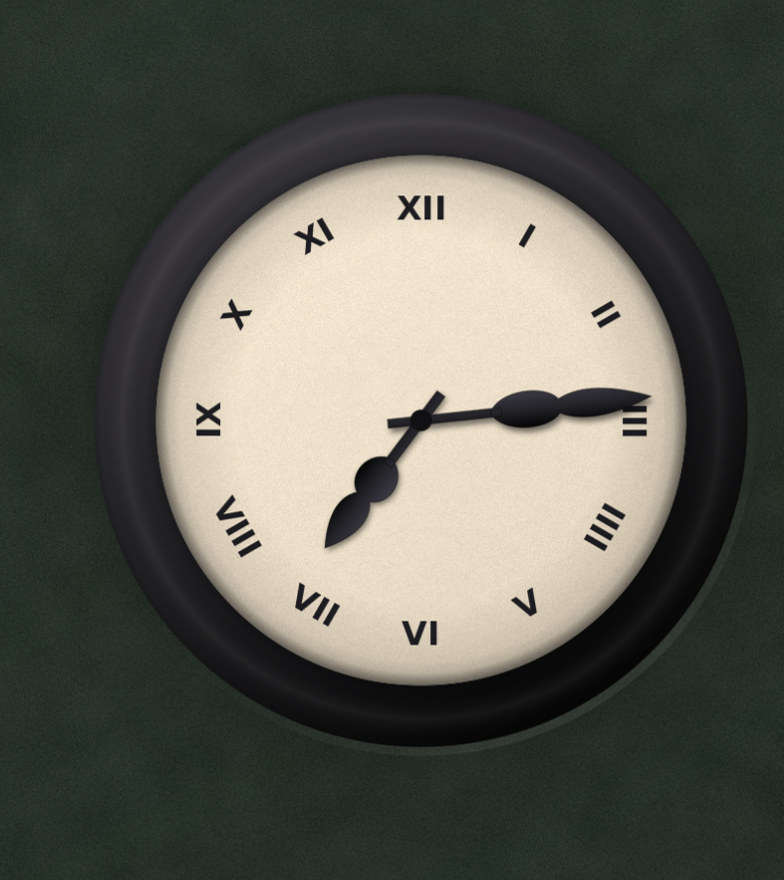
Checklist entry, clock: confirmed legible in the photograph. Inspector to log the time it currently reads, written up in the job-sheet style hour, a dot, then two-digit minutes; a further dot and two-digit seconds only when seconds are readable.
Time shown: 7.14
